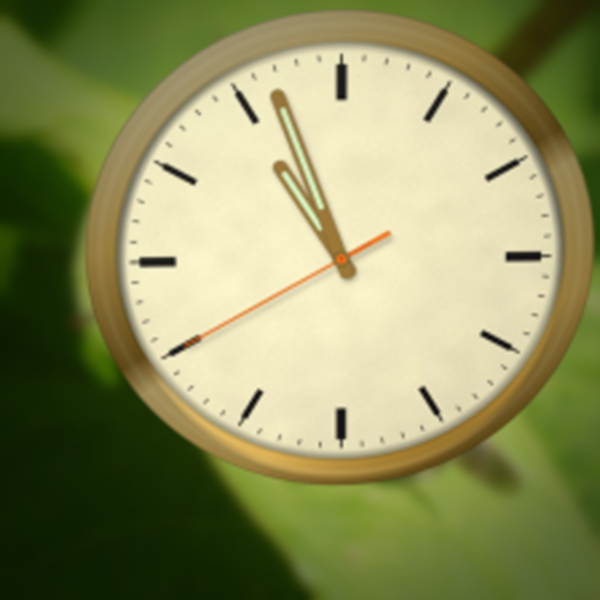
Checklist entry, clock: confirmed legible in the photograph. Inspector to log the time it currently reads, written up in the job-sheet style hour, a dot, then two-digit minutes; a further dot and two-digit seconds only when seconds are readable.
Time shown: 10.56.40
